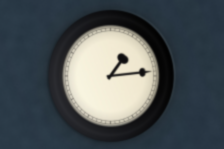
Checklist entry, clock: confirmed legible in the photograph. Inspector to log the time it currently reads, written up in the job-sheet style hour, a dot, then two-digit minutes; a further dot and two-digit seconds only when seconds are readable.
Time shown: 1.14
